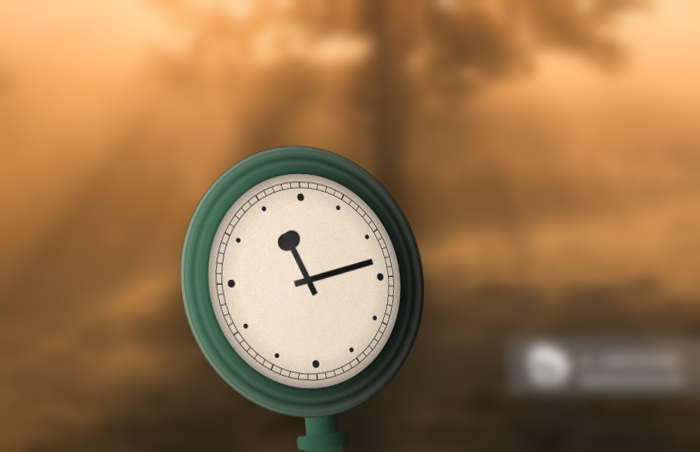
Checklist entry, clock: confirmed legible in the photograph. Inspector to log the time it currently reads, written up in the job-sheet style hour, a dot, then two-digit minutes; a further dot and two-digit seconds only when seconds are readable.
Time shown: 11.13
